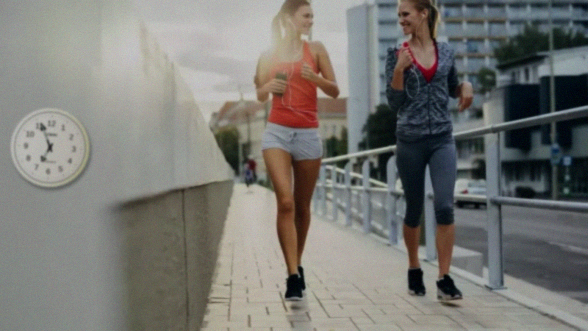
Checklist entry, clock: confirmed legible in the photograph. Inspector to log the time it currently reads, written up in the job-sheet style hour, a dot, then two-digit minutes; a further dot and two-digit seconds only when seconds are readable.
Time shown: 6.56
